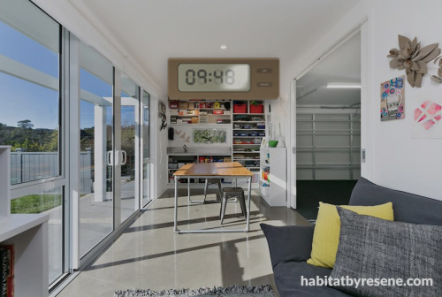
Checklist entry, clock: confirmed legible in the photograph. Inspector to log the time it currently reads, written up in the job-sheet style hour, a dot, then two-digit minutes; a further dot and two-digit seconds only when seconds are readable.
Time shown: 9.48
